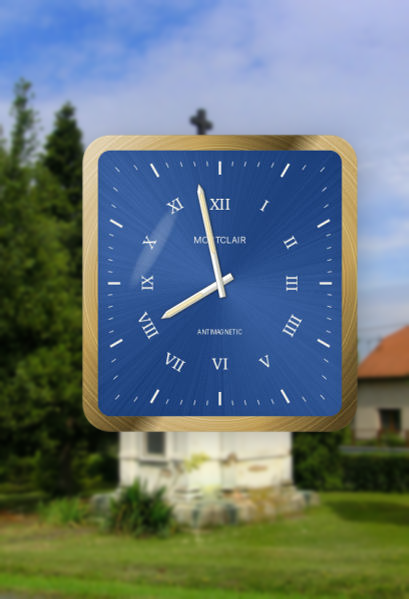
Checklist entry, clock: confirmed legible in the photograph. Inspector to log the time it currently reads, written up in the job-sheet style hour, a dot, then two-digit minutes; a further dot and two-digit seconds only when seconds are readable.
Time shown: 7.58
